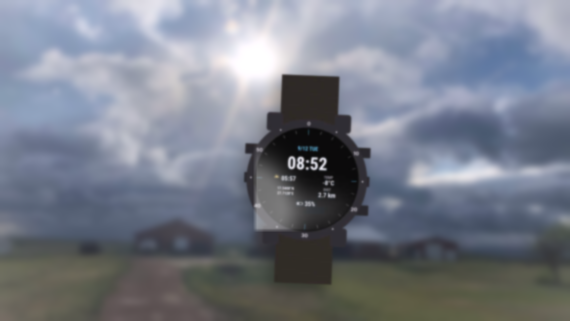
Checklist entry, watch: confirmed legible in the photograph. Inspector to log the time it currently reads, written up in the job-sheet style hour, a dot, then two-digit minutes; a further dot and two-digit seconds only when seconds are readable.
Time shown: 8.52
